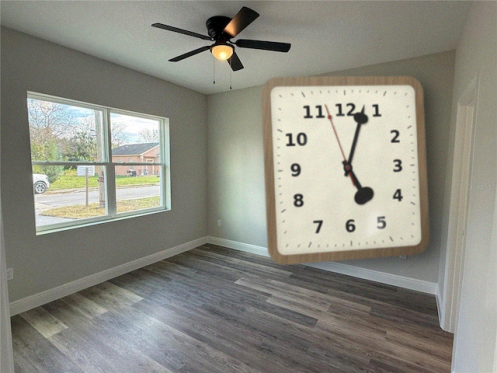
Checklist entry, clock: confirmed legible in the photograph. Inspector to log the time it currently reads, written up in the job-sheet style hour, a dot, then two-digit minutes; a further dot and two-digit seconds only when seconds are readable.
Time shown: 5.02.57
